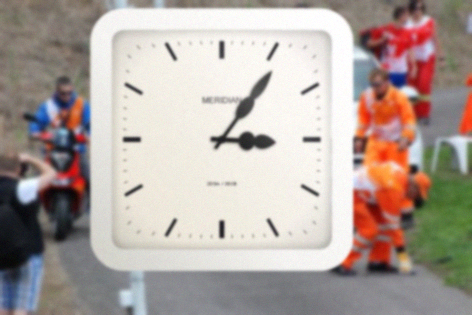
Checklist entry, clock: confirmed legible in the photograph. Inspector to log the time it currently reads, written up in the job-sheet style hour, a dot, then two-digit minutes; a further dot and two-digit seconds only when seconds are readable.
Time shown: 3.06
